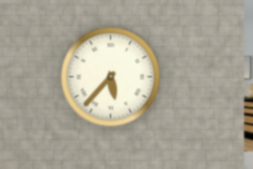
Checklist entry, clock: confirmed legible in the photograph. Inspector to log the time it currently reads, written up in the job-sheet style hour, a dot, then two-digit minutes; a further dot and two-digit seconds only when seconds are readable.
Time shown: 5.37
